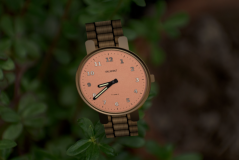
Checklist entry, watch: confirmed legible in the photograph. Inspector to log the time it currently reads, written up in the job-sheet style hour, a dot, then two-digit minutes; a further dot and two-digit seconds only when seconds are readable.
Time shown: 8.39
